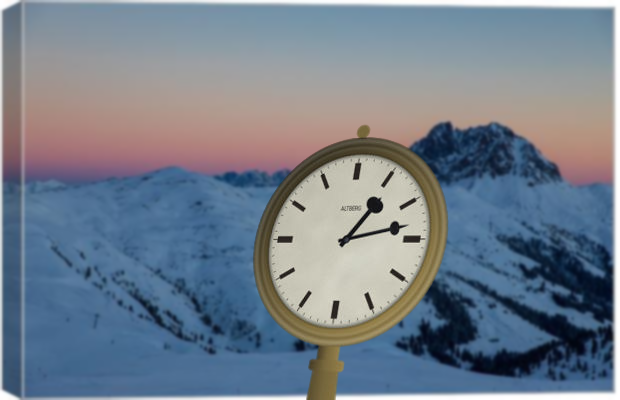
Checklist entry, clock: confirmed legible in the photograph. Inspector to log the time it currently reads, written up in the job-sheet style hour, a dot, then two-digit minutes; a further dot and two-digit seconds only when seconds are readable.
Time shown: 1.13
